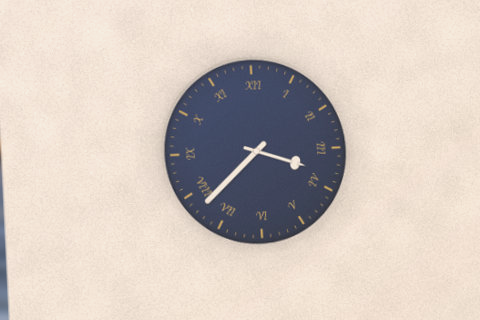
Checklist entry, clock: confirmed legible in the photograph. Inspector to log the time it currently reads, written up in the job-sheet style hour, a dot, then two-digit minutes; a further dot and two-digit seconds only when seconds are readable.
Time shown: 3.38
